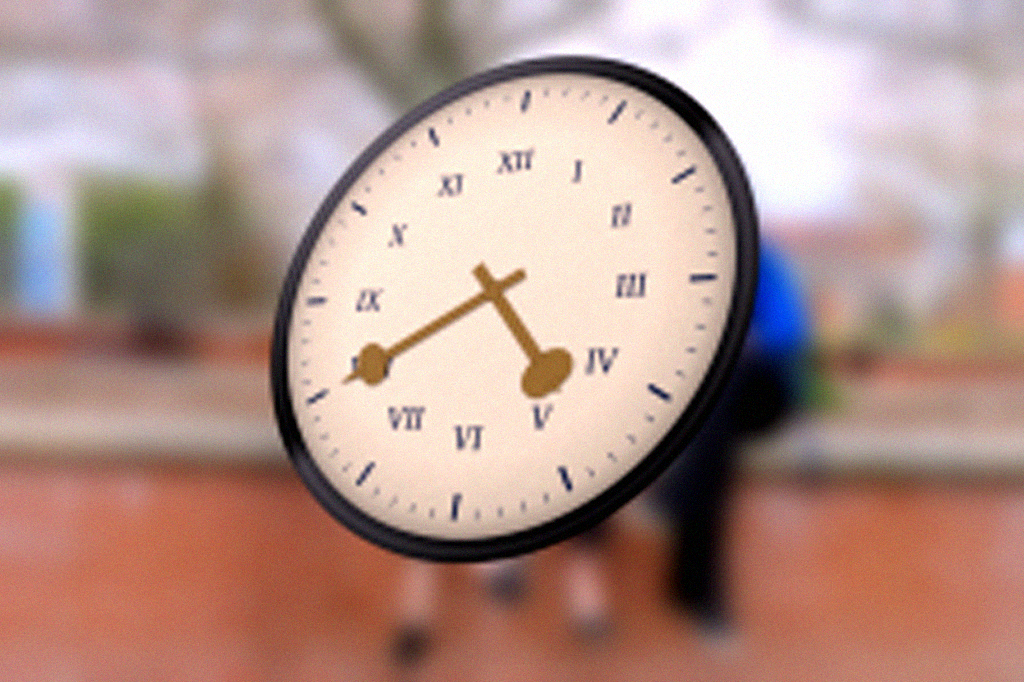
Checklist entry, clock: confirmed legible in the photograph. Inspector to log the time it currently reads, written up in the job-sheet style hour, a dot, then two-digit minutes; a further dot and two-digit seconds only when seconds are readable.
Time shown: 4.40
